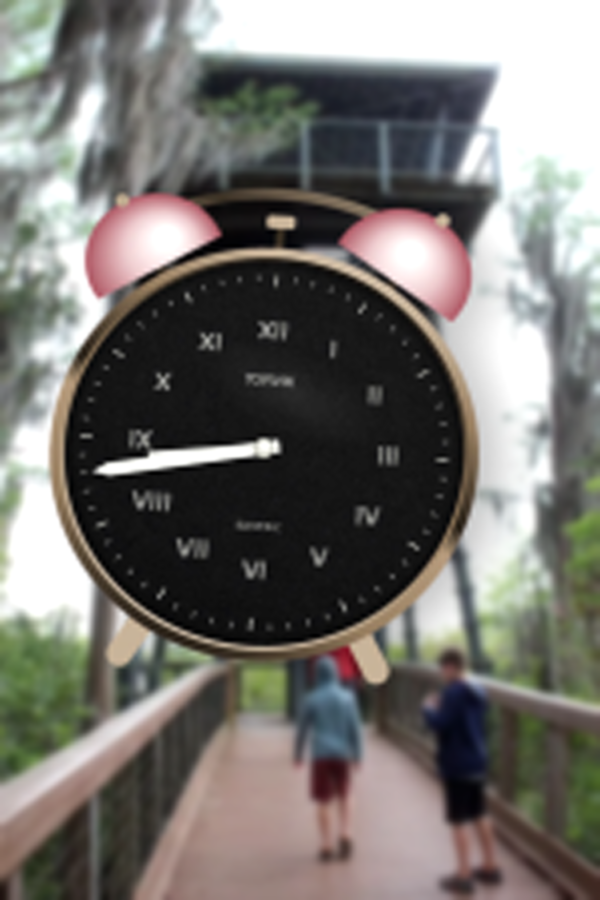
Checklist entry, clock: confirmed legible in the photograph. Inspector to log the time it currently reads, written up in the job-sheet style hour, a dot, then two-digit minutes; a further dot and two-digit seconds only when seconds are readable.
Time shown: 8.43
